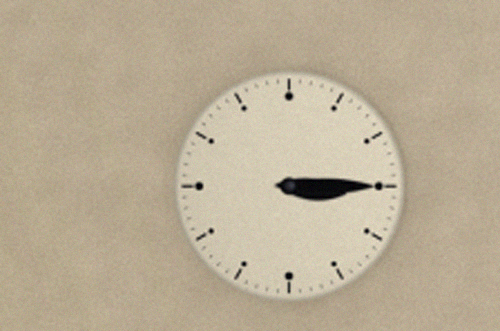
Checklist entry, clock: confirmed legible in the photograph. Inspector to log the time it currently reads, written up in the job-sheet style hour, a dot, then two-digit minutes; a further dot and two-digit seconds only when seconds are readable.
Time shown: 3.15
